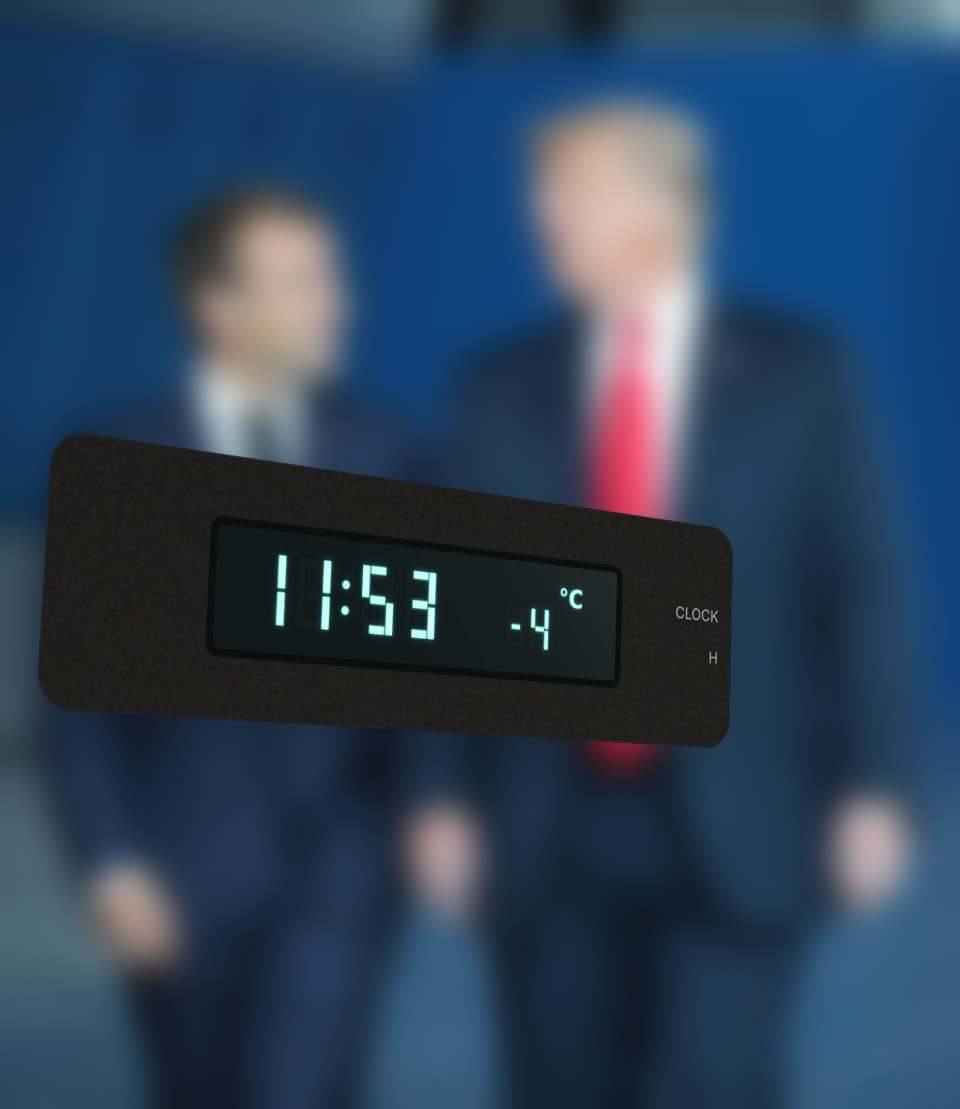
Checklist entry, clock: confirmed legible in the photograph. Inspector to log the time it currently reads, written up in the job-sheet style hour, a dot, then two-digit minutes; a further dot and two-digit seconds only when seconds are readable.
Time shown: 11.53
